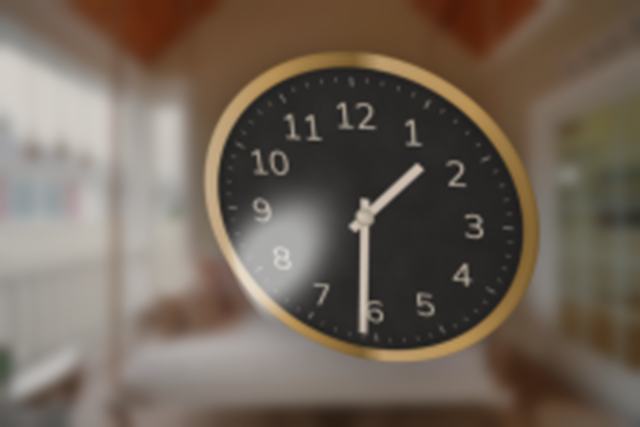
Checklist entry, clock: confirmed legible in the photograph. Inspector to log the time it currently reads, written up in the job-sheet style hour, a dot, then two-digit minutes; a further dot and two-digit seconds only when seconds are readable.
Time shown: 1.31
